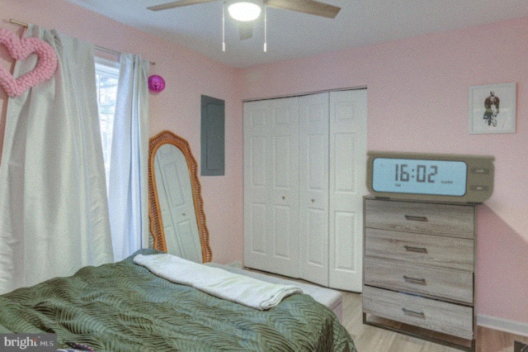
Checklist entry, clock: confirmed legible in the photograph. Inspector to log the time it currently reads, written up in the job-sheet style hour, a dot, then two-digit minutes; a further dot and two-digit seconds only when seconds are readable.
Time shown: 16.02
